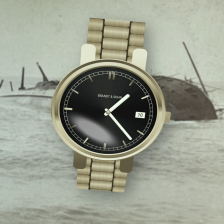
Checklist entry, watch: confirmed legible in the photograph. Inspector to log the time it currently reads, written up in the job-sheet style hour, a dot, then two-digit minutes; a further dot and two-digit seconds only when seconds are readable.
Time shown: 1.23
